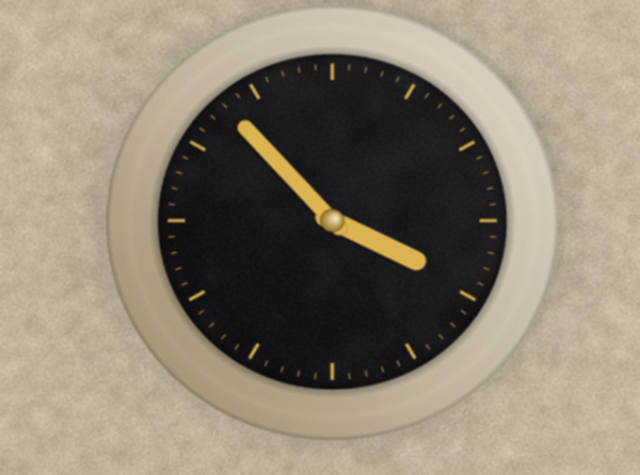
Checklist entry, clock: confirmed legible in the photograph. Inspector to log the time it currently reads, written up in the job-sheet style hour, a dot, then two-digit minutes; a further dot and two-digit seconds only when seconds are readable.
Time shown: 3.53
